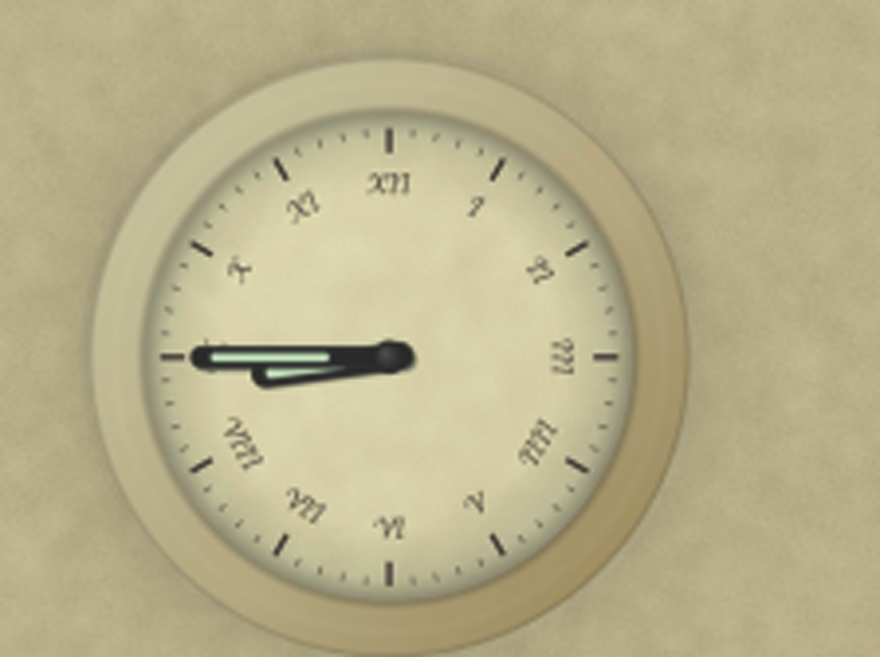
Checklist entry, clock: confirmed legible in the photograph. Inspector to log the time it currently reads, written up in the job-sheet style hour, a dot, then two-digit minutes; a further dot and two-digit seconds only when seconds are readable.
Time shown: 8.45
